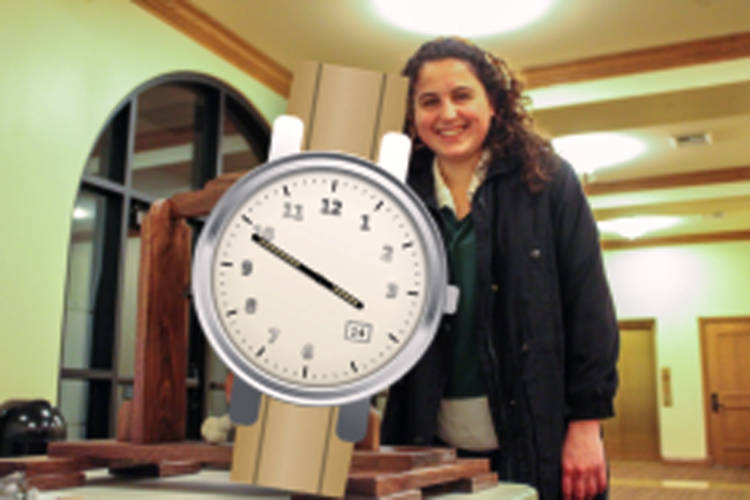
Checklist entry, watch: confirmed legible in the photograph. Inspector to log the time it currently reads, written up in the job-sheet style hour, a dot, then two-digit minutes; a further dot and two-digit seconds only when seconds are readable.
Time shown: 3.49
